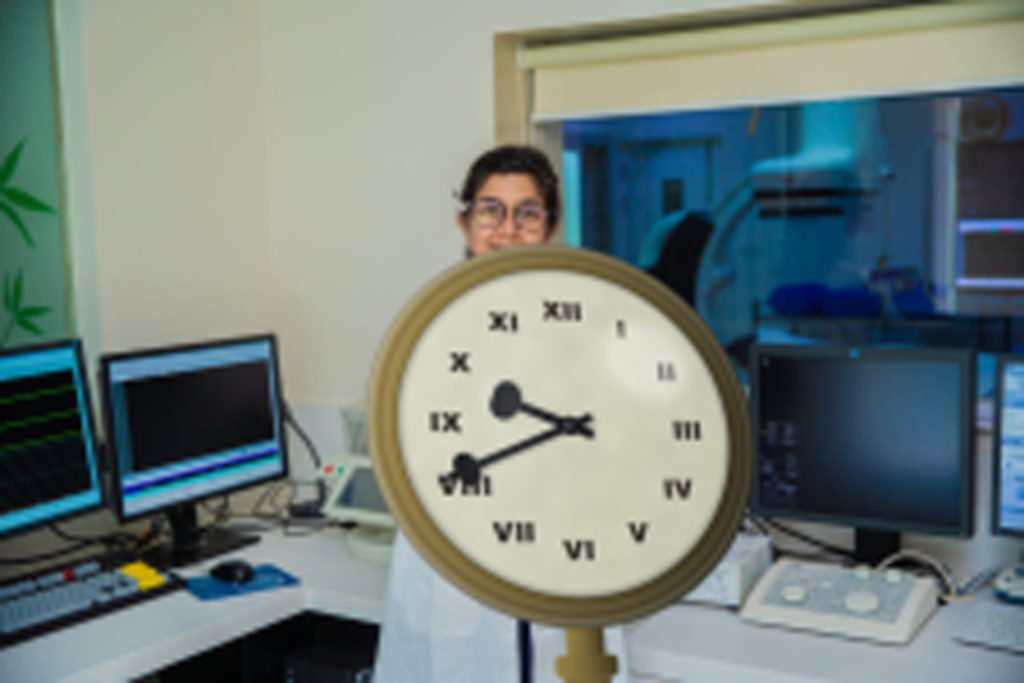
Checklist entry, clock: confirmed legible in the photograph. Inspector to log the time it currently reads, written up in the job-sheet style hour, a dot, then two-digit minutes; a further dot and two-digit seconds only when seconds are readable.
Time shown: 9.41
